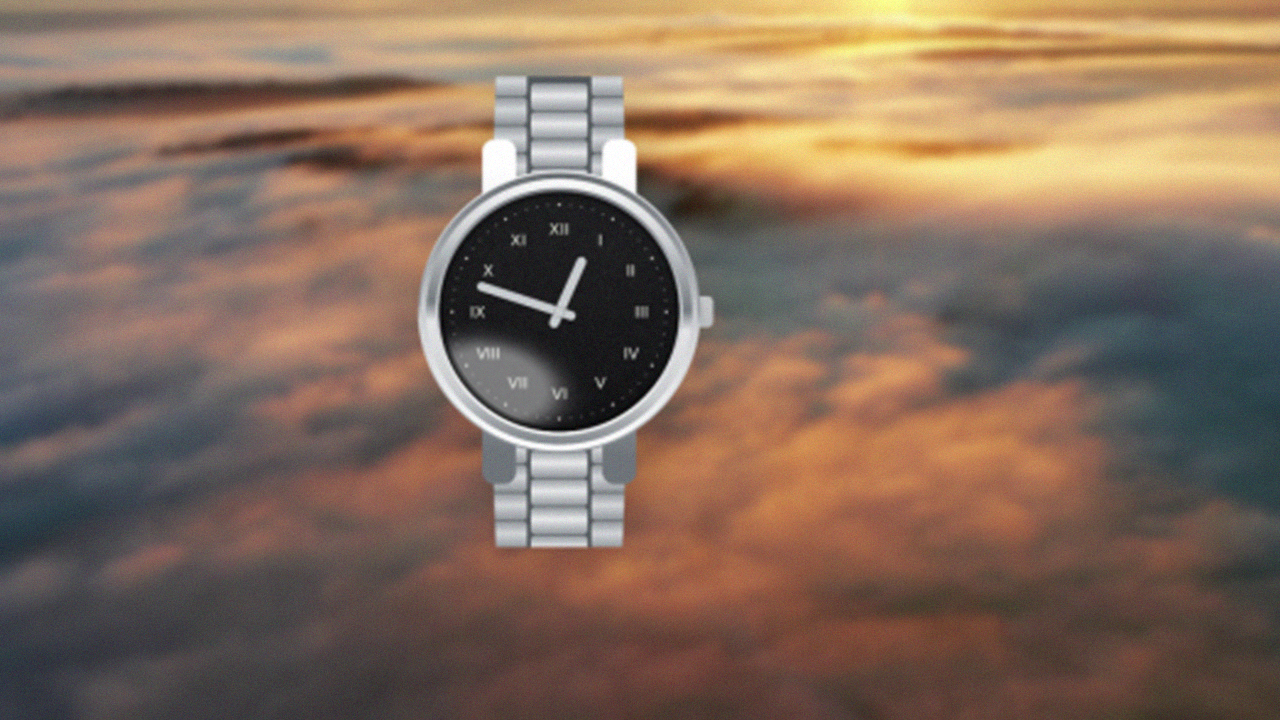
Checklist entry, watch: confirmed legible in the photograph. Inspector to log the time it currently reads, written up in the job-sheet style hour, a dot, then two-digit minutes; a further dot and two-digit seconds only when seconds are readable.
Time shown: 12.48
